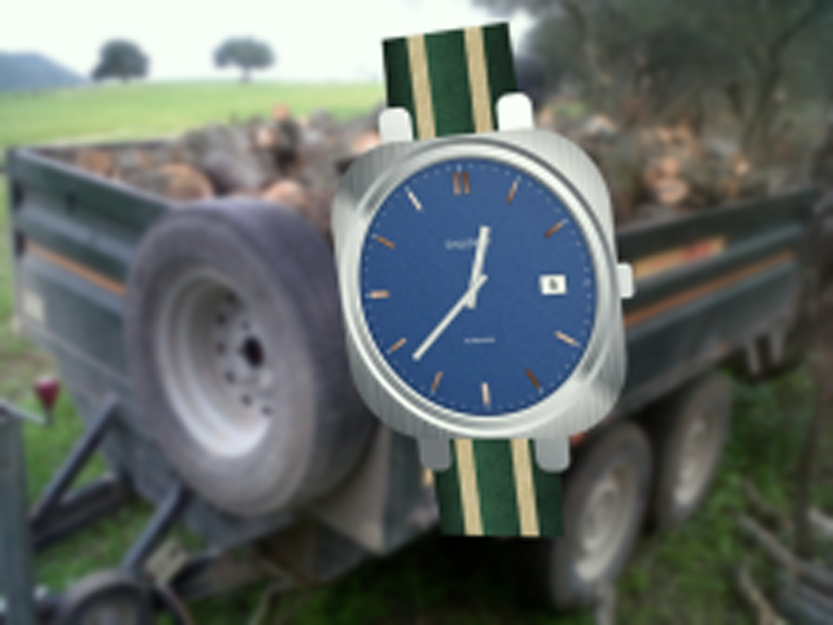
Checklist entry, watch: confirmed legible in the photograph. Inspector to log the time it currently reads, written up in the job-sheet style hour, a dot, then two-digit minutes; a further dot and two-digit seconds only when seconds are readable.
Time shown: 12.38
